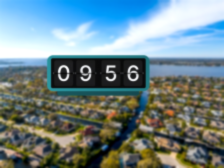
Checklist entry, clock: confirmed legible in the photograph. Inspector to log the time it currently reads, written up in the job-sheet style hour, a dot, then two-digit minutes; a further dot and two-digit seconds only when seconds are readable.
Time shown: 9.56
